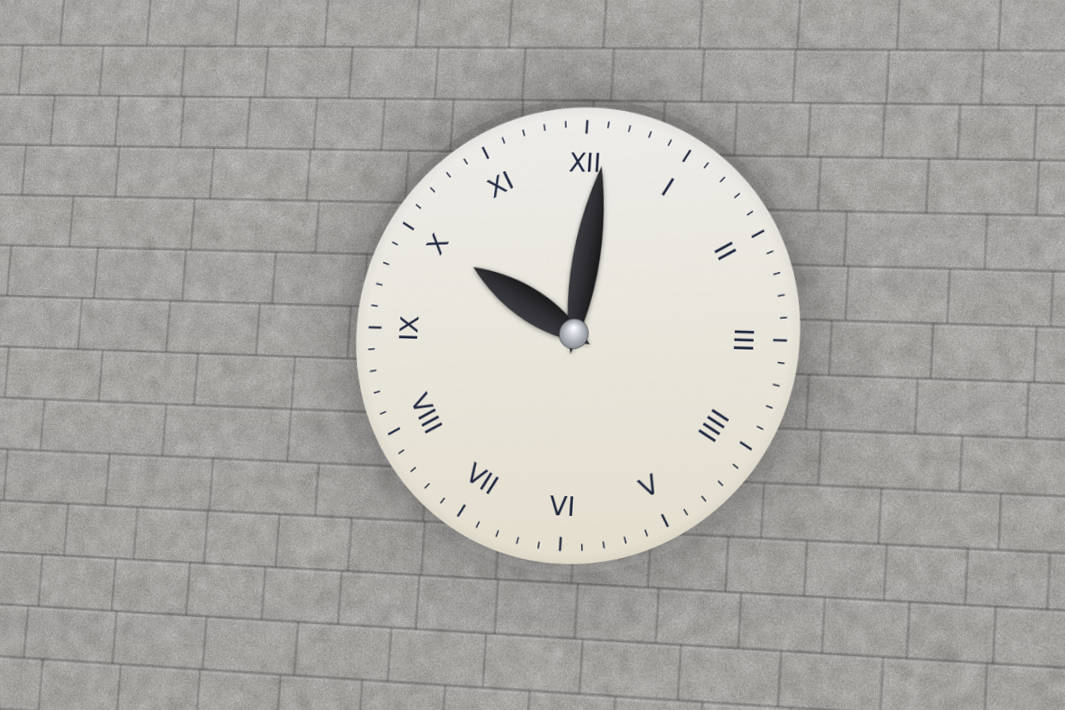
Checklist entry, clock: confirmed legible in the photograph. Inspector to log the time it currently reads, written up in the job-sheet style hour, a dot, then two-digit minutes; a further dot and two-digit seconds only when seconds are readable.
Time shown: 10.01
